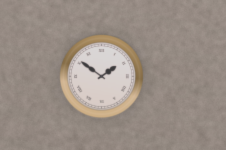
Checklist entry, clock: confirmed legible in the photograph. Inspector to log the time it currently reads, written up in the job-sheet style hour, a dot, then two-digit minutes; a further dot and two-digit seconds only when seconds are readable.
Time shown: 1.51
